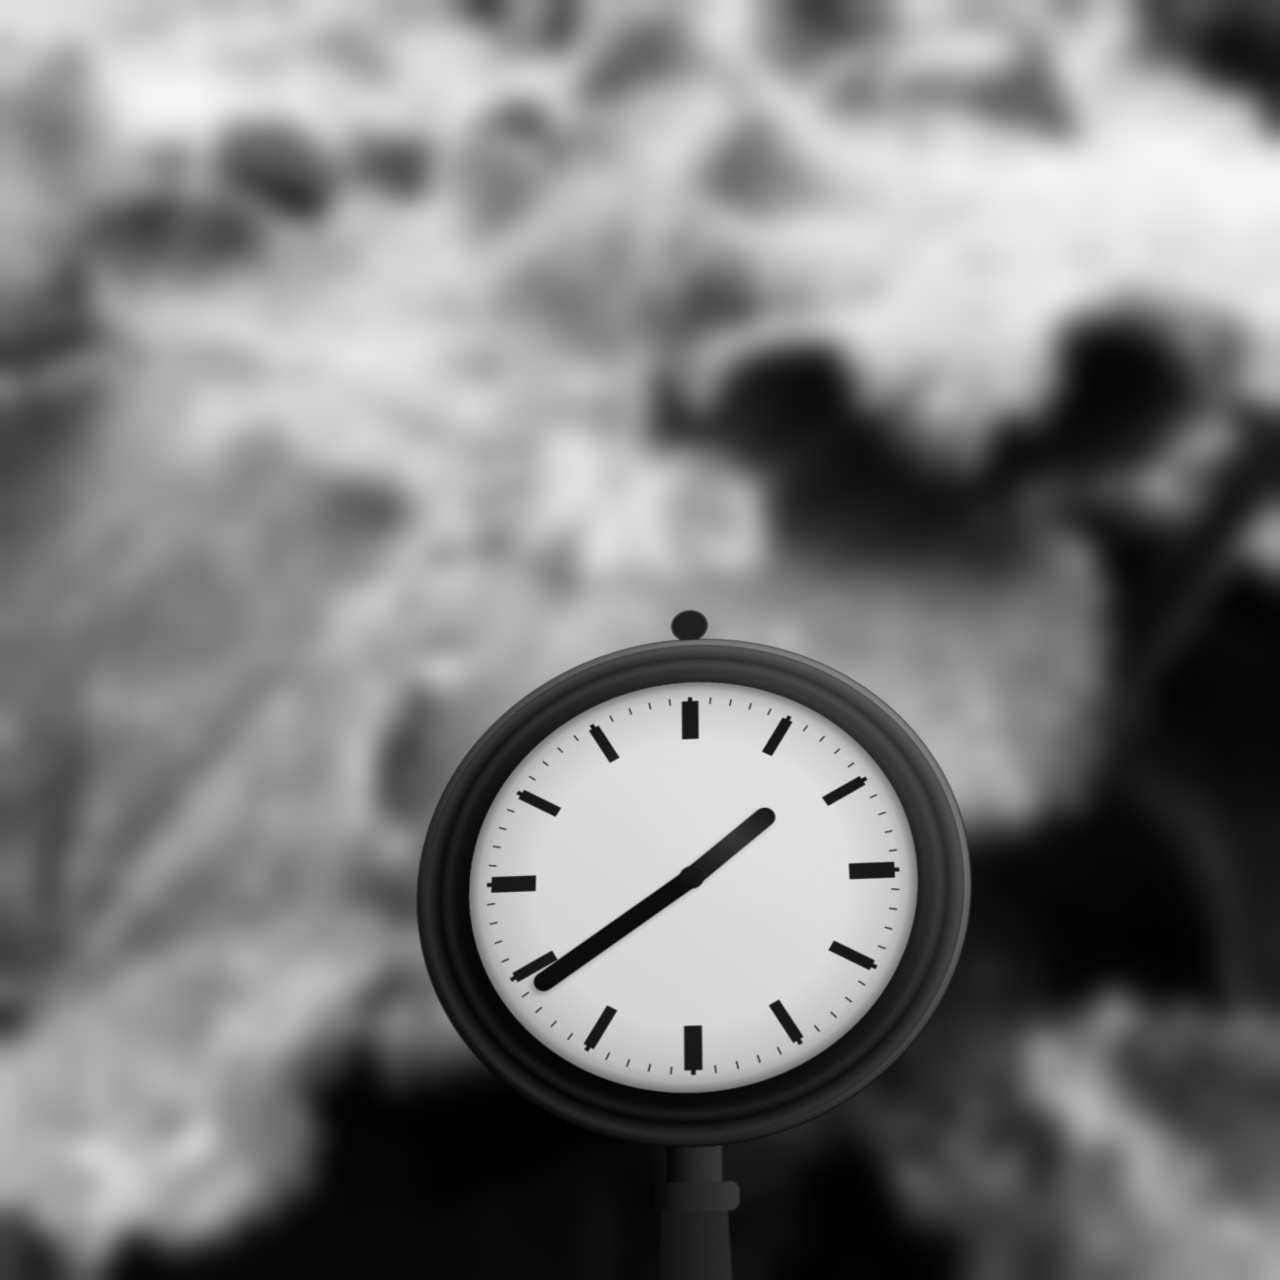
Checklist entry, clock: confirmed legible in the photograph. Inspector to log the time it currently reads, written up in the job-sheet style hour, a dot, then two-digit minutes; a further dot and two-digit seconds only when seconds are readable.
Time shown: 1.39
